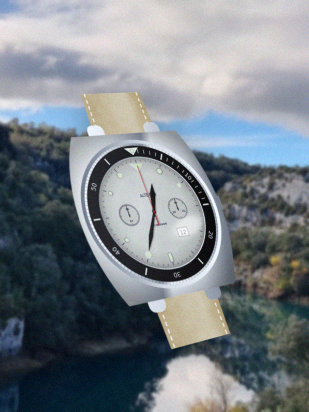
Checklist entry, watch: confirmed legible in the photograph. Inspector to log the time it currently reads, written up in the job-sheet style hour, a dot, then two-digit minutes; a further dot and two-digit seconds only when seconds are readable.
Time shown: 12.35
